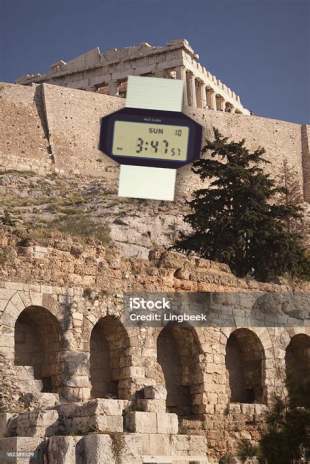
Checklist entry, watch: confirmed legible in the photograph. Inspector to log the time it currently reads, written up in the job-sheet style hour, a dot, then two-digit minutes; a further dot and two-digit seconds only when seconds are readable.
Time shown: 3.47.57
